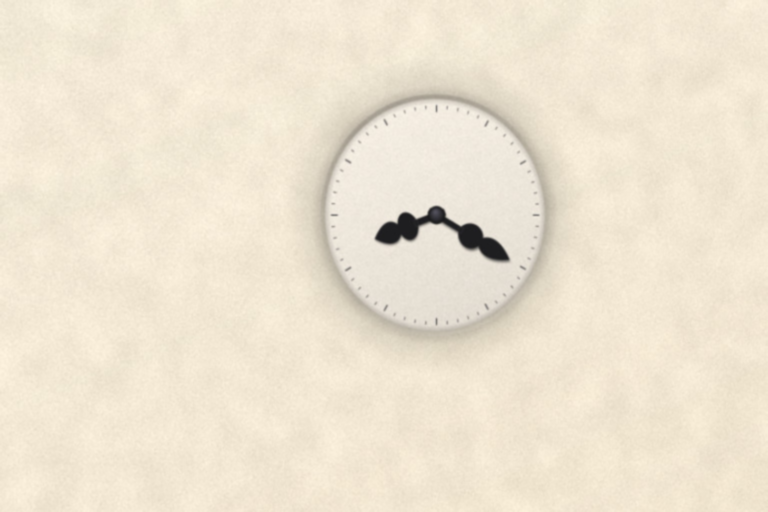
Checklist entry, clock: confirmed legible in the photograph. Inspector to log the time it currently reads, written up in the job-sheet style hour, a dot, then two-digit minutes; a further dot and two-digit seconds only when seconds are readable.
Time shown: 8.20
